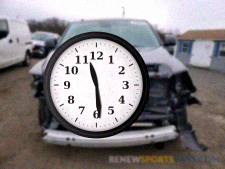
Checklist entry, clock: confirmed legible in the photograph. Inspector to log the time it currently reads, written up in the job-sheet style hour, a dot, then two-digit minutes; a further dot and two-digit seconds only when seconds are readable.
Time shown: 11.29
